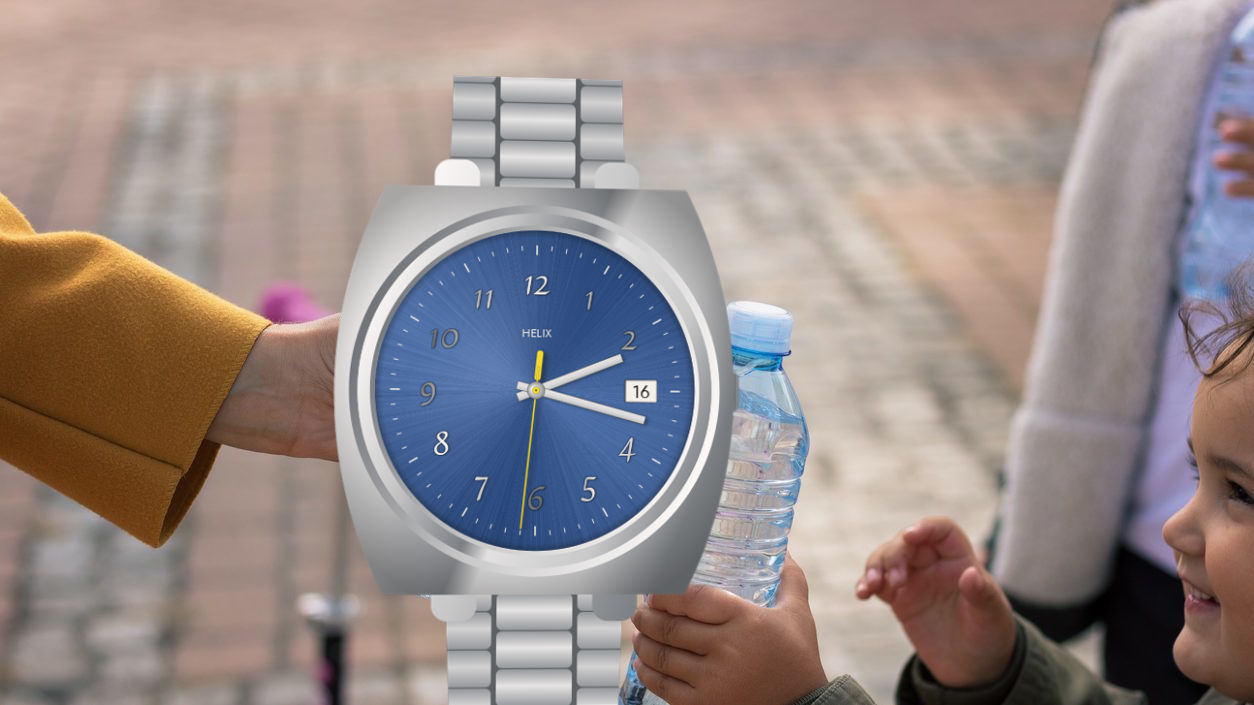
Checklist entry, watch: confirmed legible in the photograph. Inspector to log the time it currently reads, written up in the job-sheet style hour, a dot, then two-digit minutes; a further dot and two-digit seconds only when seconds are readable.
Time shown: 2.17.31
